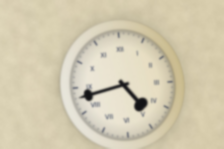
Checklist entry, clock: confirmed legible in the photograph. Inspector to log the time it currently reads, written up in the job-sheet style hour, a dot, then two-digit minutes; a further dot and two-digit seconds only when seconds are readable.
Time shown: 4.43
